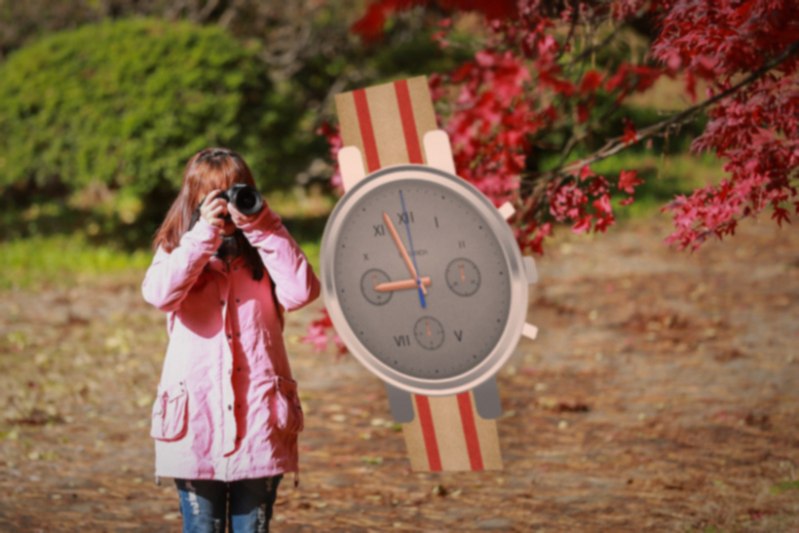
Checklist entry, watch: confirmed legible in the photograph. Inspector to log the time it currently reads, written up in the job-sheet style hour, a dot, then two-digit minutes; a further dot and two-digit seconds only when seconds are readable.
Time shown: 8.57
